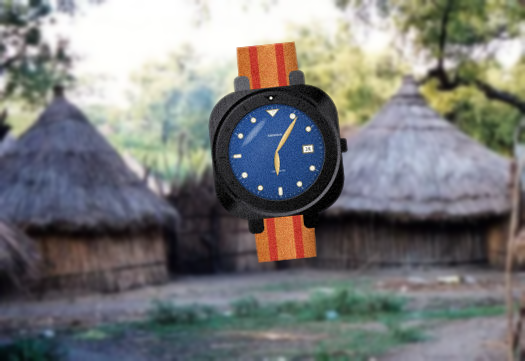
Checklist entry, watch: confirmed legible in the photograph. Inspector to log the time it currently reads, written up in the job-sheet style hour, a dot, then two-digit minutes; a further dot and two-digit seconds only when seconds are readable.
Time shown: 6.06
